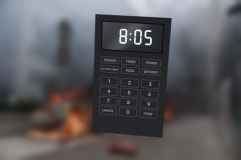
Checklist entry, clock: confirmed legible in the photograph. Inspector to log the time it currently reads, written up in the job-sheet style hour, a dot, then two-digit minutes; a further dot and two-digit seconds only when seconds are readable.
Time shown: 8.05
